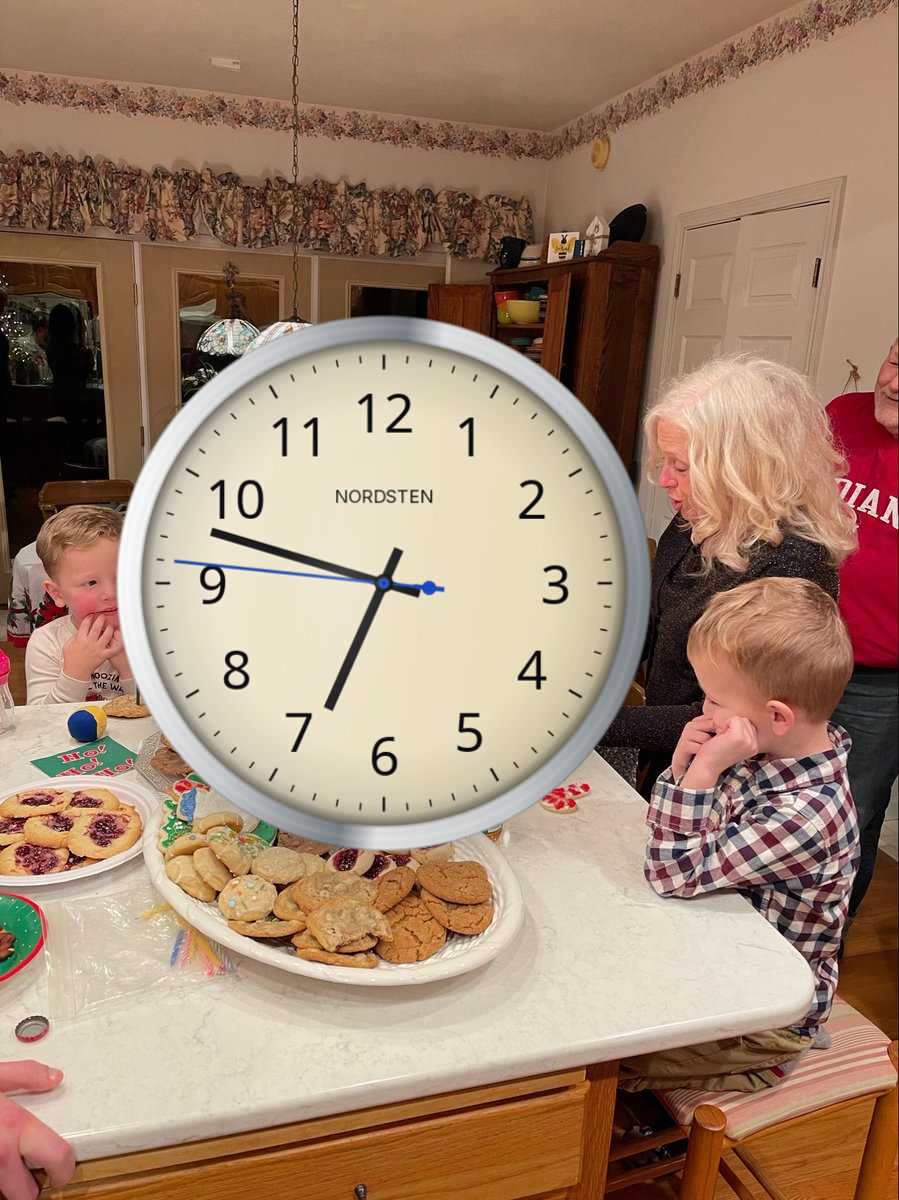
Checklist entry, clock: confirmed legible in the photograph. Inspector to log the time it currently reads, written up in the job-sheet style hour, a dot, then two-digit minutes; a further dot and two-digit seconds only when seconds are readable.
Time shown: 6.47.46
